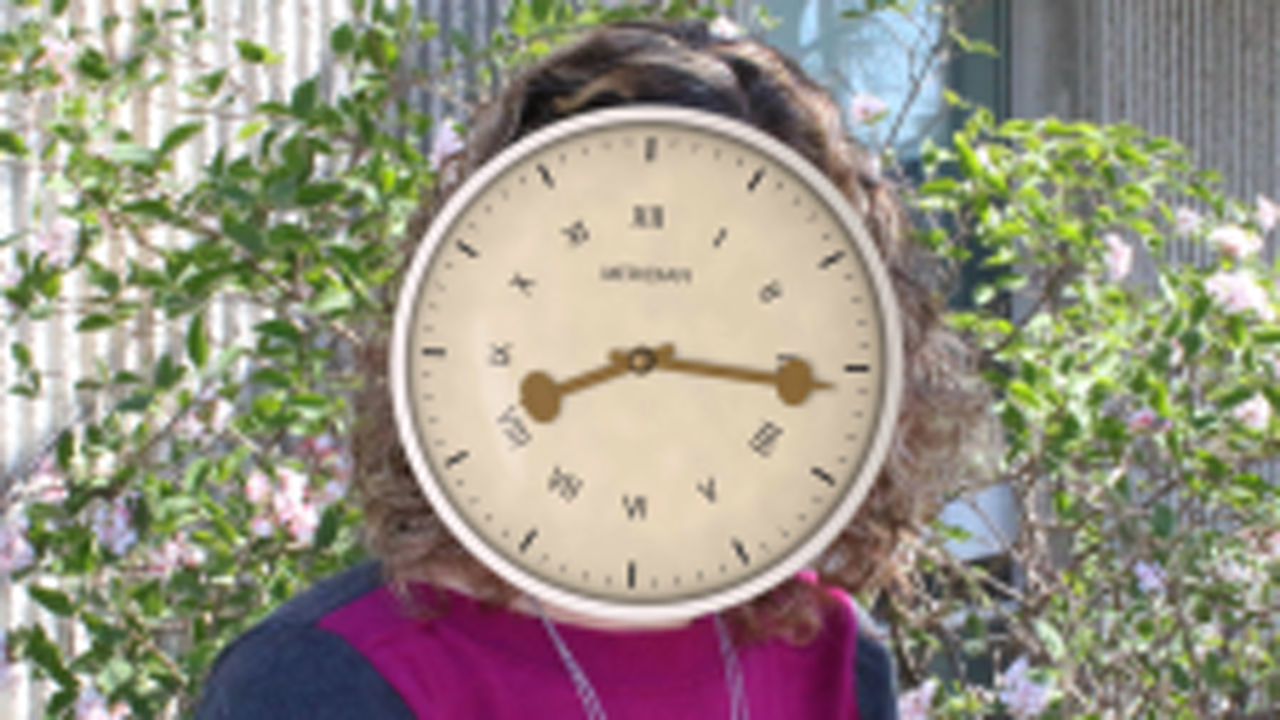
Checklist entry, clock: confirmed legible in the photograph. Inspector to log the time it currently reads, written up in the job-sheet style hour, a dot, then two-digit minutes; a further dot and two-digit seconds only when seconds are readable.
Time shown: 8.16
